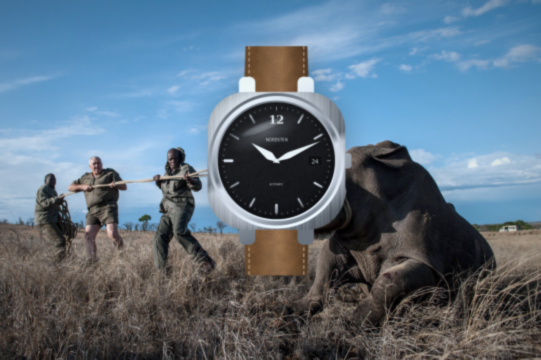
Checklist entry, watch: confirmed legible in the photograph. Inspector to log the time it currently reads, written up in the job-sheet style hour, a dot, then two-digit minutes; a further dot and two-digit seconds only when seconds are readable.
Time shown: 10.11
